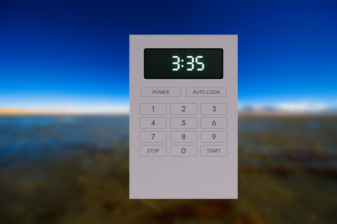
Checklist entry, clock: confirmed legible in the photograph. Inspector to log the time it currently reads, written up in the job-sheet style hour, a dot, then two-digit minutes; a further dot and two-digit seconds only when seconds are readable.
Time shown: 3.35
